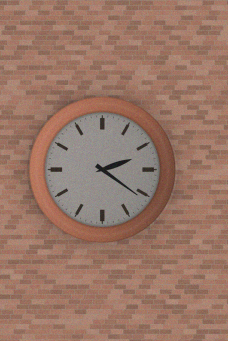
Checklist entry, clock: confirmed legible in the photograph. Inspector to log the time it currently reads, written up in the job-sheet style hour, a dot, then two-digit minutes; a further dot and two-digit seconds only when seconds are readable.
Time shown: 2.21
